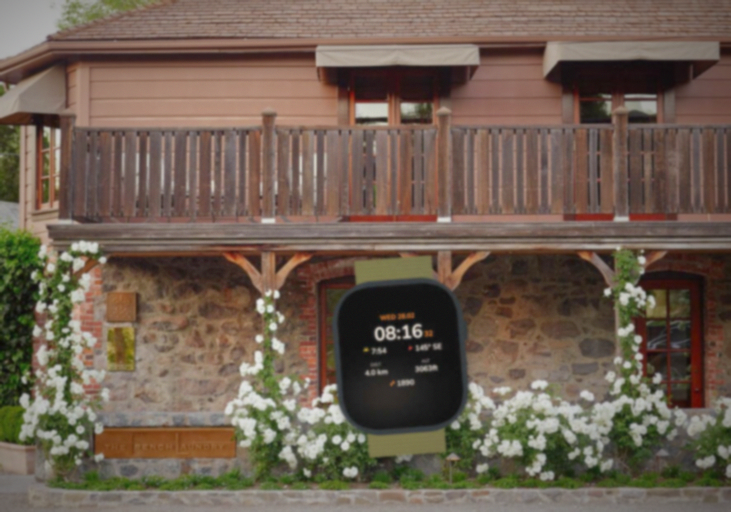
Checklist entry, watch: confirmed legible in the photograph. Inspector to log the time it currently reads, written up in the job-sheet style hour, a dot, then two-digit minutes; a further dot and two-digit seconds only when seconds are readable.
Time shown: 8.16
